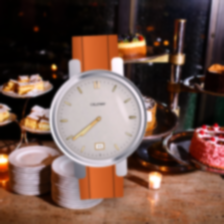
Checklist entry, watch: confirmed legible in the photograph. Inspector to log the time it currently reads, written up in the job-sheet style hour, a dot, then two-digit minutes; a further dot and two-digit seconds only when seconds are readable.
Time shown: 7.39
